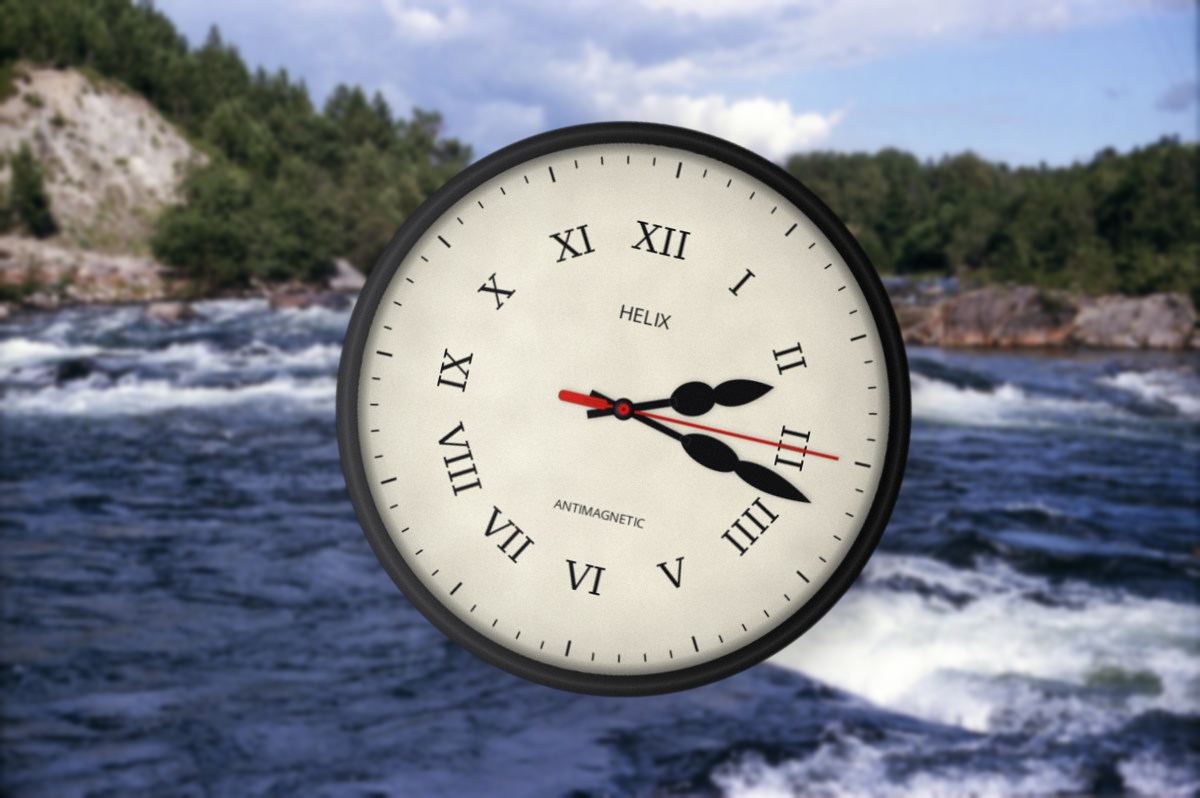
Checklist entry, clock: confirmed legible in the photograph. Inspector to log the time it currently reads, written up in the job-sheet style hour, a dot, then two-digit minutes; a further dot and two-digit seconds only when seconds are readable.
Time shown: 2.17.15
